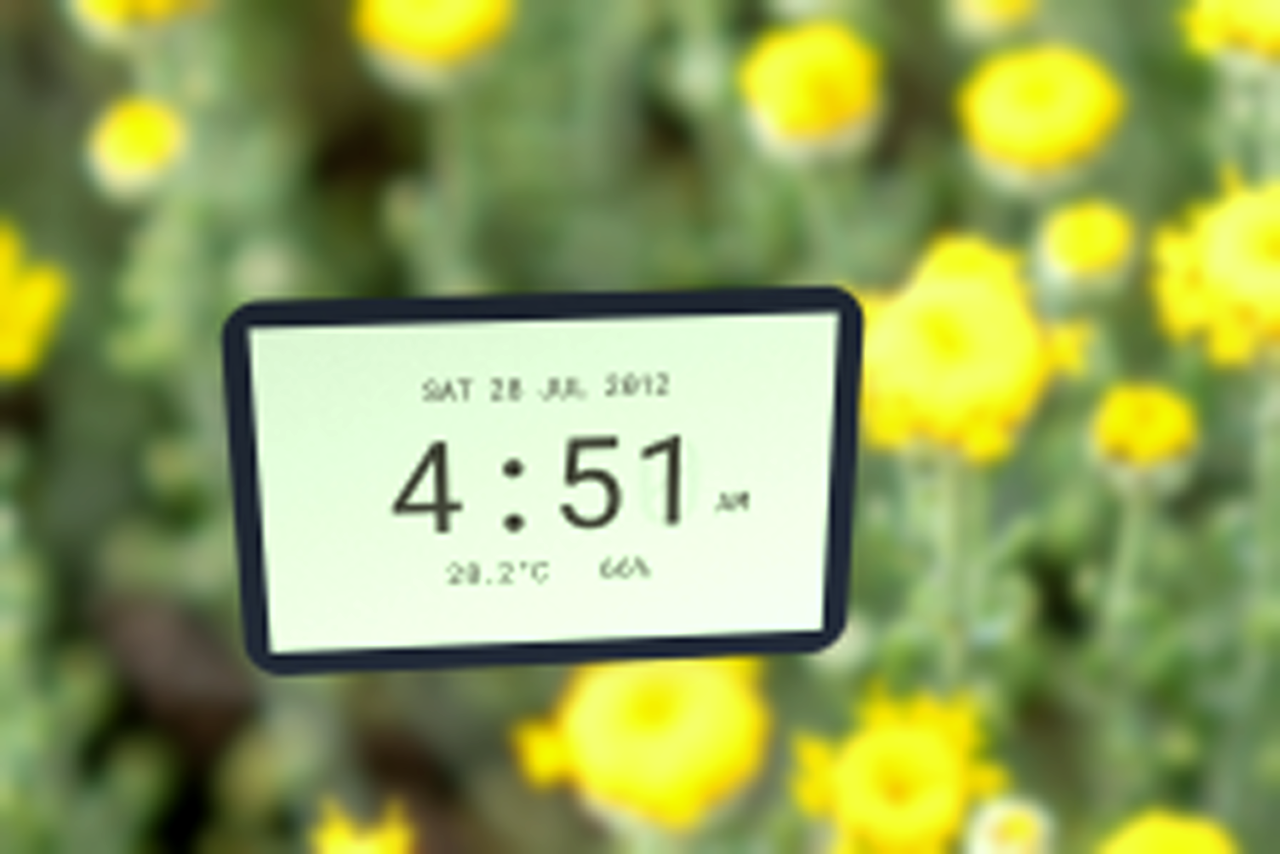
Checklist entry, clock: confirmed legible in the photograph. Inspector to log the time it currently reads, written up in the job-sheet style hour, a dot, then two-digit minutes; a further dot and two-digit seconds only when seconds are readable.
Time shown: 4.51
